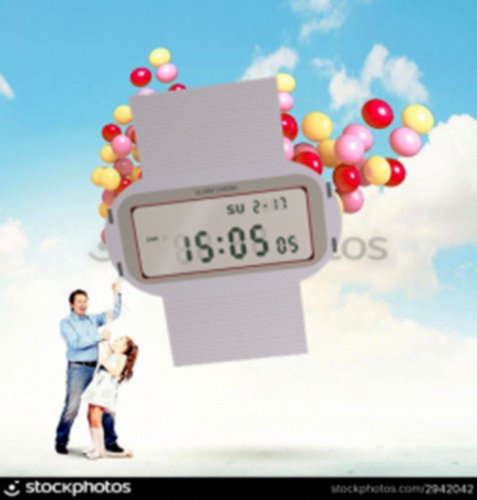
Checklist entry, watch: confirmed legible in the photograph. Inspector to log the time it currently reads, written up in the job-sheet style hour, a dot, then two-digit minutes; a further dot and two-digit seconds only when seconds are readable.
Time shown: 15.05.05
